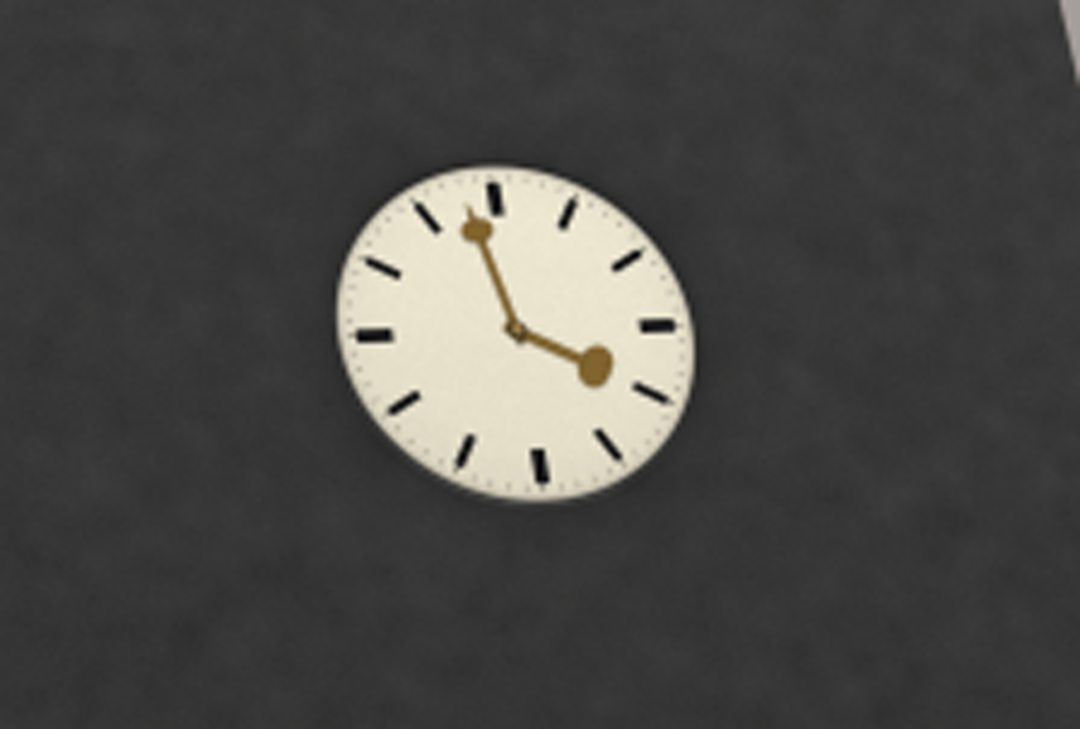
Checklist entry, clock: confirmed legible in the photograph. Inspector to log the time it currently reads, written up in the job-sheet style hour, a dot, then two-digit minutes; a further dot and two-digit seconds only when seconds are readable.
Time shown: 3.58
